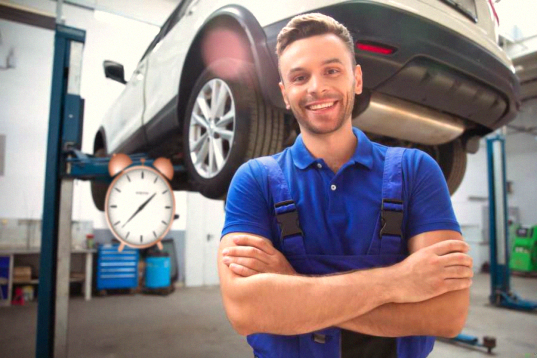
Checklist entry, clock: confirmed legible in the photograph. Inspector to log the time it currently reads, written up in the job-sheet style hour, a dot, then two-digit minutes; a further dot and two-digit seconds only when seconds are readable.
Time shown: 1.38
